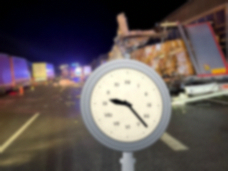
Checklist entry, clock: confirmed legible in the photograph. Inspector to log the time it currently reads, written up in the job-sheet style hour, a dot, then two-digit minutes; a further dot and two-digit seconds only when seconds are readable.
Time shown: 9.23
